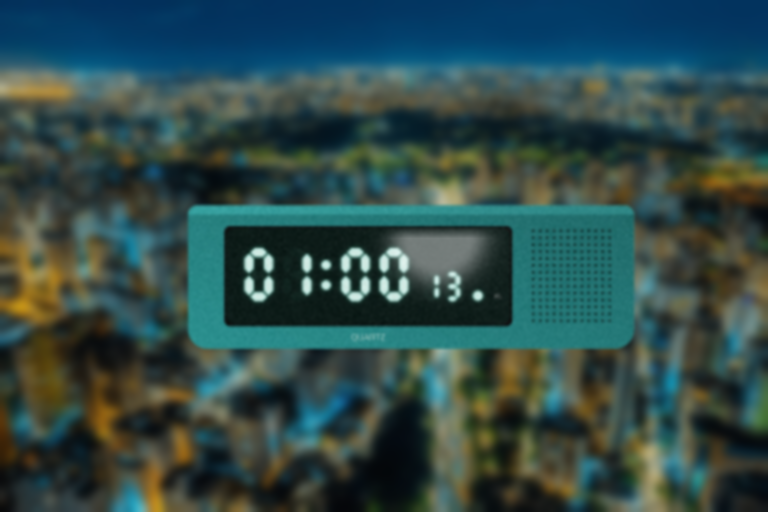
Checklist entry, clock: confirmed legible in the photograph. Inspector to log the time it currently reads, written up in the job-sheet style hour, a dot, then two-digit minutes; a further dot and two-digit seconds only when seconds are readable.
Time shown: 1.00.13
